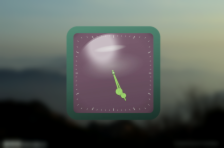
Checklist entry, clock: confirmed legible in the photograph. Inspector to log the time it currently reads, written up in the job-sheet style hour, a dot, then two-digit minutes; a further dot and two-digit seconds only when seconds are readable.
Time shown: 5.26
